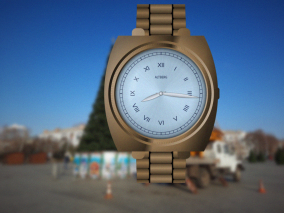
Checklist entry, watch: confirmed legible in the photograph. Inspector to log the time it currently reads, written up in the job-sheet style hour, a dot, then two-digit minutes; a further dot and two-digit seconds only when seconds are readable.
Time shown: 8.16
